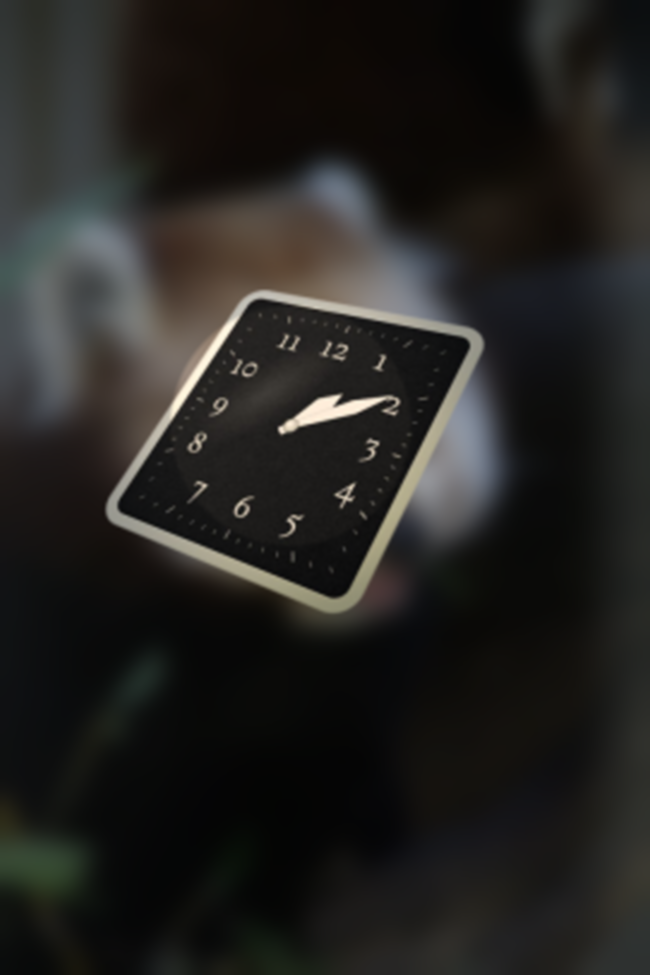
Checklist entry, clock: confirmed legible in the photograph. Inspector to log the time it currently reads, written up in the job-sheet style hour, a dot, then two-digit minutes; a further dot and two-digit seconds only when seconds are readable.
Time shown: 1.09
